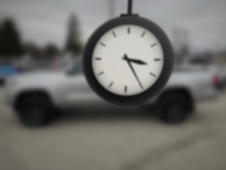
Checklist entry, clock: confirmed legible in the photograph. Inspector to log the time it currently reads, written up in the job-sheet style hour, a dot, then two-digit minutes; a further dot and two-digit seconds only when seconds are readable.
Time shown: 3.25
